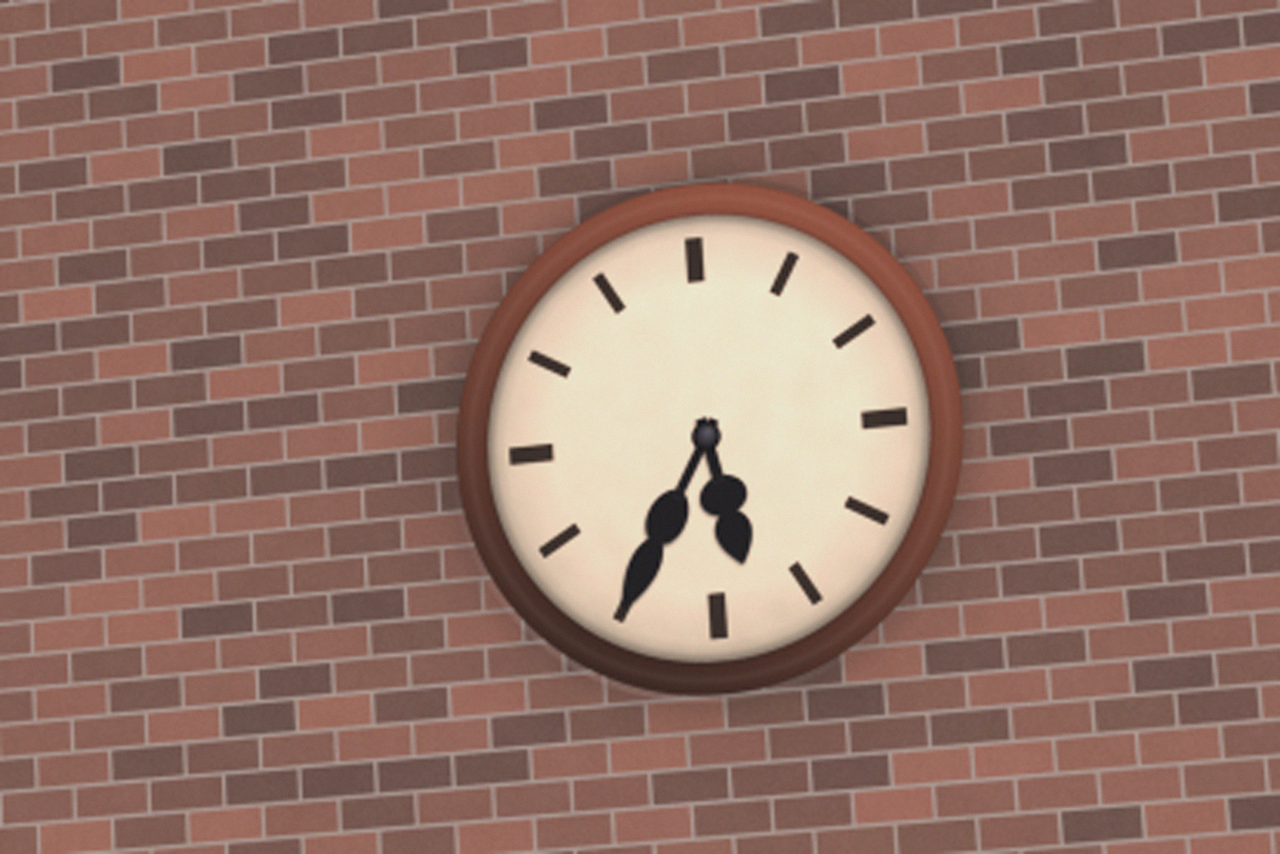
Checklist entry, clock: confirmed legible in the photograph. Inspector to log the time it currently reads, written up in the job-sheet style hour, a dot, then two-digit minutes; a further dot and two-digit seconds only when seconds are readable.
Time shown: 5.35
